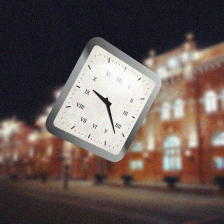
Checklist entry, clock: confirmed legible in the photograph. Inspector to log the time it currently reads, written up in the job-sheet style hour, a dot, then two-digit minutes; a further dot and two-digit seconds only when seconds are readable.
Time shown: 9.22
